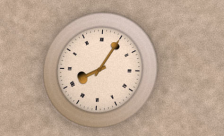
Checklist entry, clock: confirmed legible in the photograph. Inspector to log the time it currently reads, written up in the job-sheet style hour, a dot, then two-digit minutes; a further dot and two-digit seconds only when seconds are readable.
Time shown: 8.05
